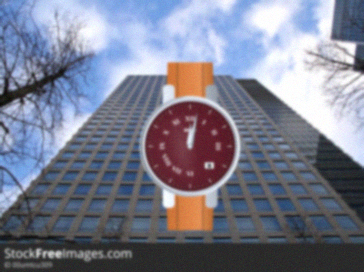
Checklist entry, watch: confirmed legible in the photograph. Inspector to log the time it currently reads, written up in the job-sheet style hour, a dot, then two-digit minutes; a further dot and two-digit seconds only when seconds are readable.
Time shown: 12.02
